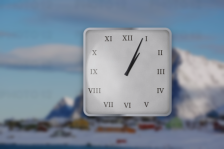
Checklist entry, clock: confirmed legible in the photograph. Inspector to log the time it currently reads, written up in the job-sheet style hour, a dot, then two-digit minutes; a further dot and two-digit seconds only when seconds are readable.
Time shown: 1.04
